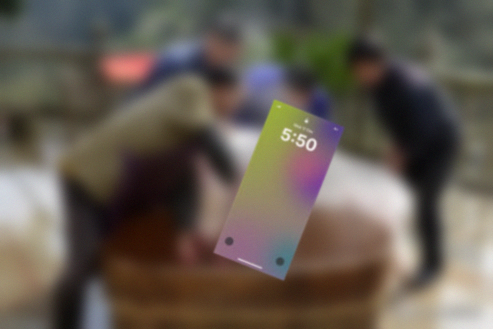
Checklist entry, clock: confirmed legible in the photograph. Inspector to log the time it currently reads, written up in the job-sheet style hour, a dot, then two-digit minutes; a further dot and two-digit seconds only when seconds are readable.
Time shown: 5.50
